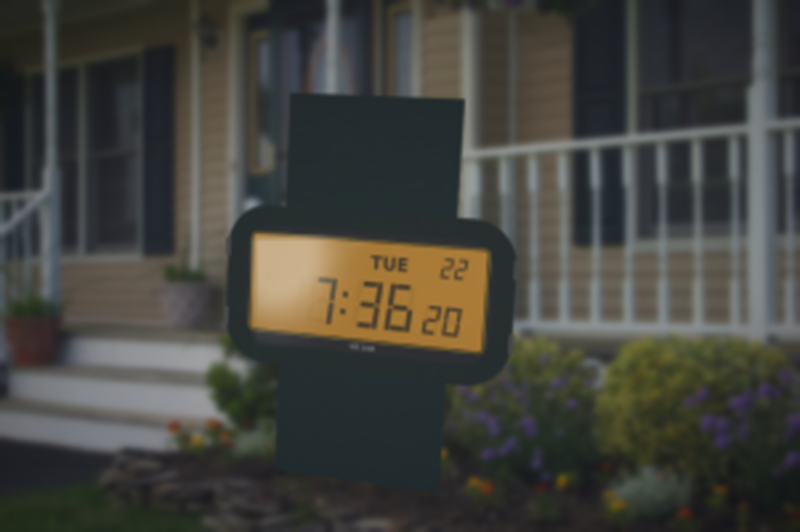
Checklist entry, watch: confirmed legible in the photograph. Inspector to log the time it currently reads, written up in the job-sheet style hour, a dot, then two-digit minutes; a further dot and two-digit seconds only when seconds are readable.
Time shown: 7.36.20
